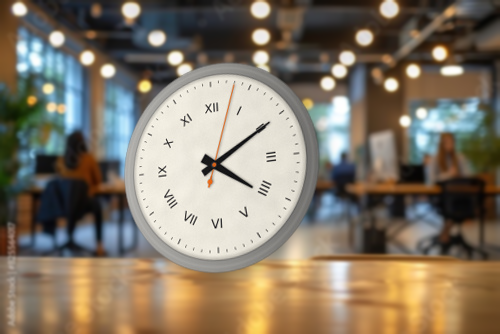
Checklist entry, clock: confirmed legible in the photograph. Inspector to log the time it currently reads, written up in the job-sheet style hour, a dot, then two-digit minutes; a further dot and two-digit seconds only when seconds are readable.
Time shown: 4.10.03
